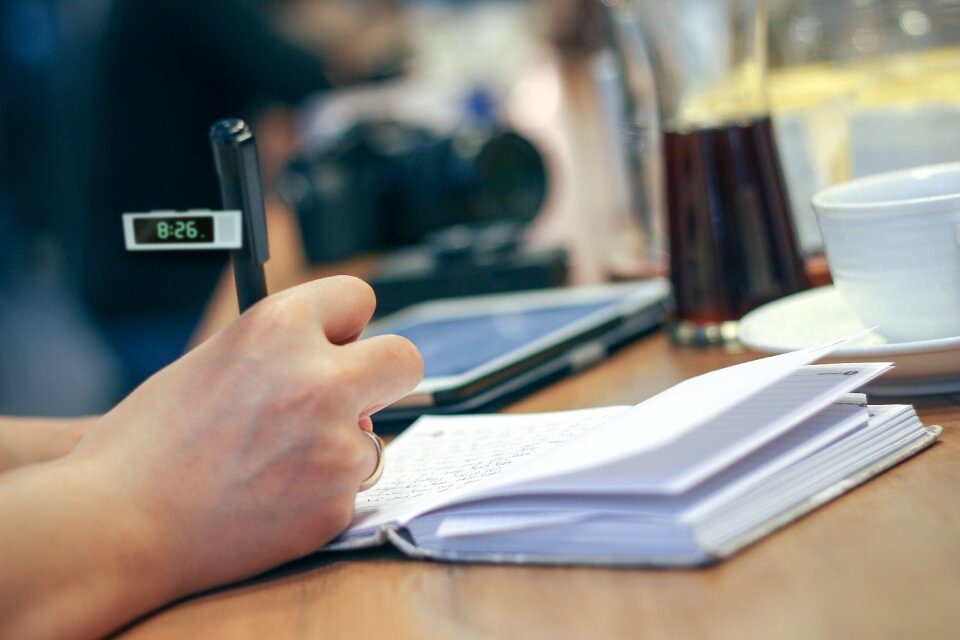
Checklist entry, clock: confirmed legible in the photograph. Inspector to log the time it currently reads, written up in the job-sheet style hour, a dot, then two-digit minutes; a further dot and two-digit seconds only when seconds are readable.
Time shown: 8.26
